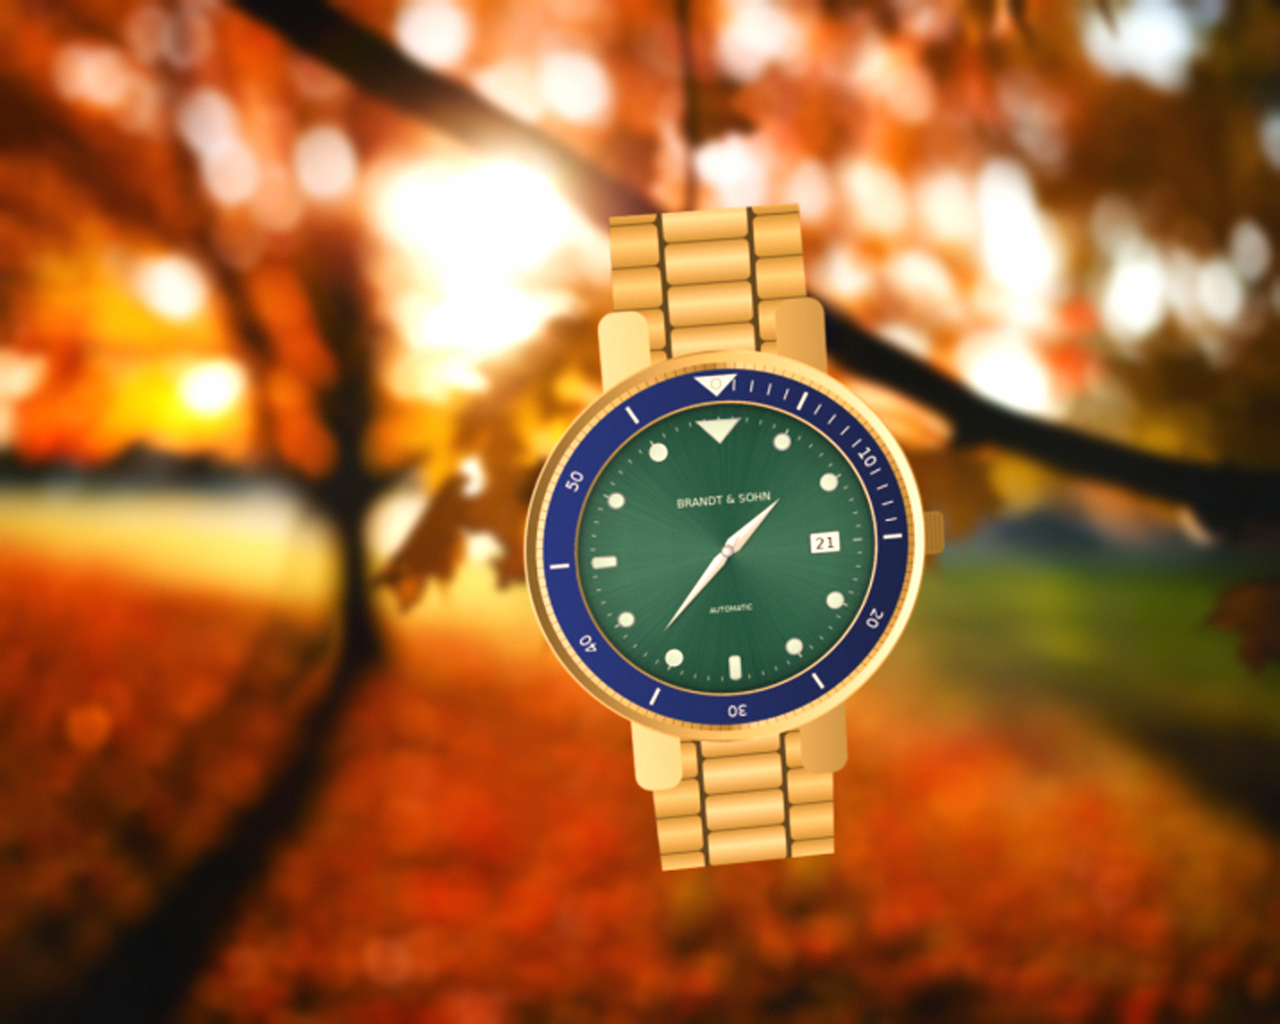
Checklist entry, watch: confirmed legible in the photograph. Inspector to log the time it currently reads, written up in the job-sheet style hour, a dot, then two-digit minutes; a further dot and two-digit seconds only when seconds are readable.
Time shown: 1.37
